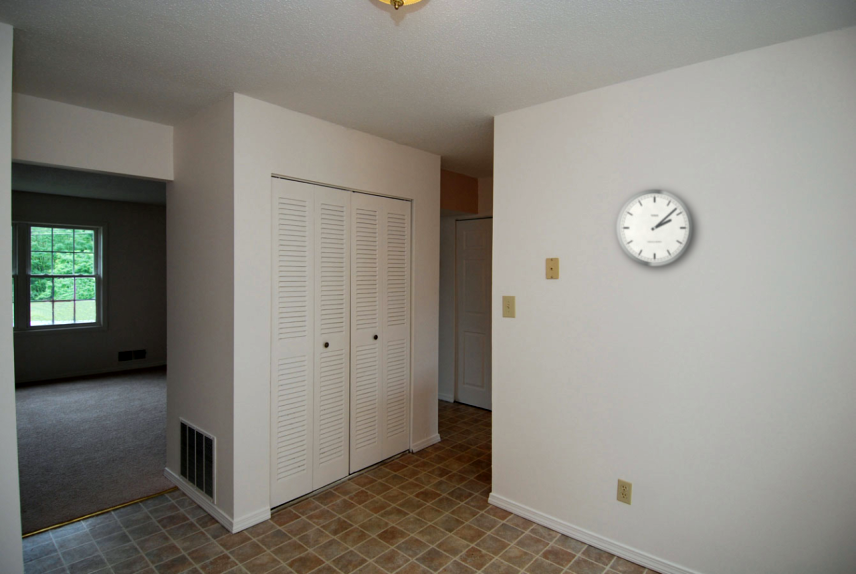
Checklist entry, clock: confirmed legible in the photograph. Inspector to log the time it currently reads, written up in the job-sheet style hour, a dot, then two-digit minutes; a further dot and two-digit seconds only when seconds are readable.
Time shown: 2.08
